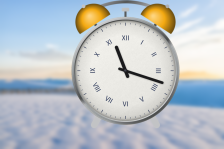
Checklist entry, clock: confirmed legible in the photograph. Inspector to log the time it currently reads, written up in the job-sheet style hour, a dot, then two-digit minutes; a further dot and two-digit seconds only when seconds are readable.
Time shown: 11.18
